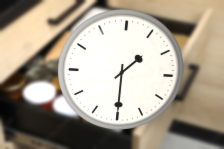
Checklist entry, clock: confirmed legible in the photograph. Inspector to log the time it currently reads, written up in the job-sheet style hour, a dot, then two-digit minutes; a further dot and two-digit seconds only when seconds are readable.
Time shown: 1.30
